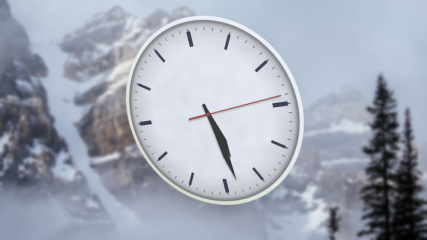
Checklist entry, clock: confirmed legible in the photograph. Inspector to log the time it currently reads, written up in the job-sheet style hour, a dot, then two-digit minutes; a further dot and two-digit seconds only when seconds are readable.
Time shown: 5.28.14
